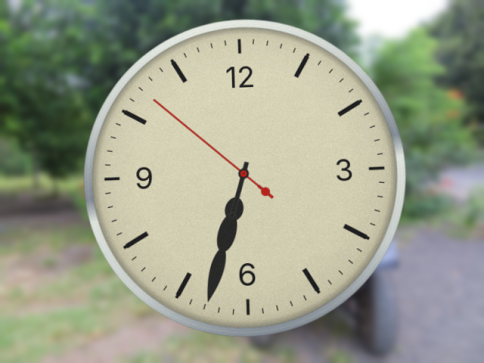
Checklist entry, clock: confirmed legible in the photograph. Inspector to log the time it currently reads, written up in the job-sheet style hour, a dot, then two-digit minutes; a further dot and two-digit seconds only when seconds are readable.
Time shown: 6.32.52
